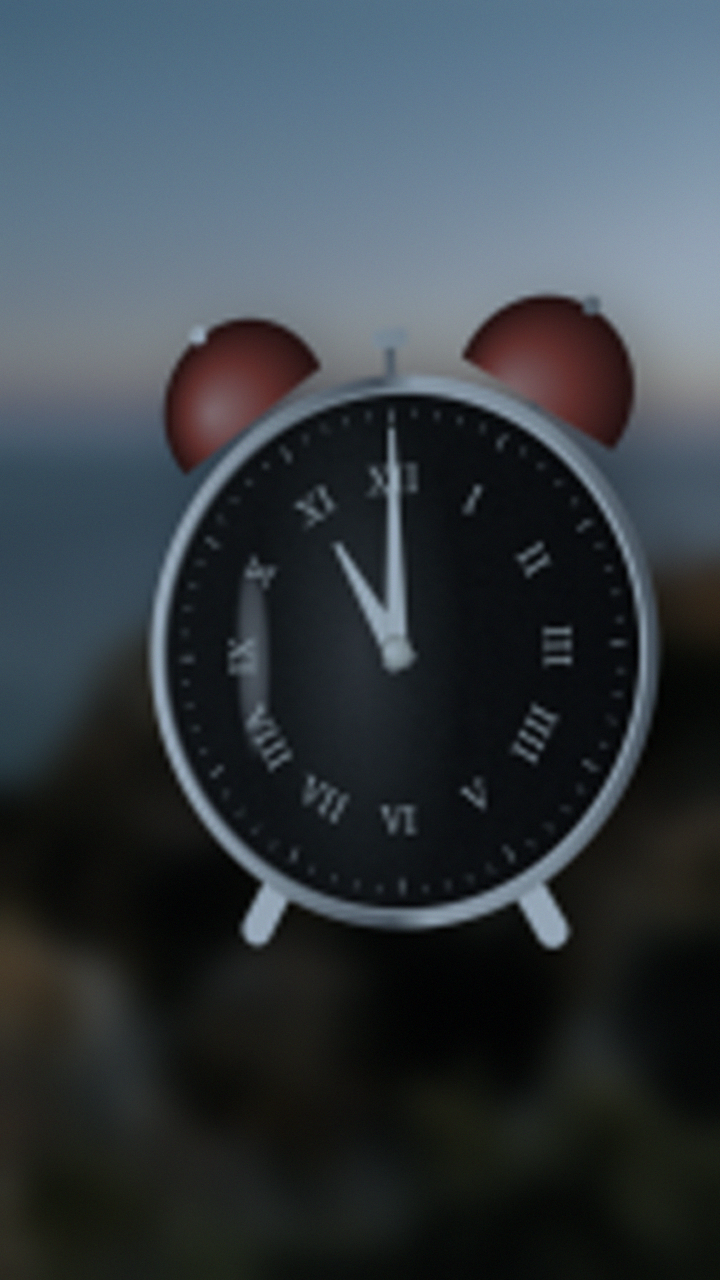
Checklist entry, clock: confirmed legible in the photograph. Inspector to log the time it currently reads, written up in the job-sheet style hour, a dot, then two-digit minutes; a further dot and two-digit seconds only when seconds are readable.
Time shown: 11.00
